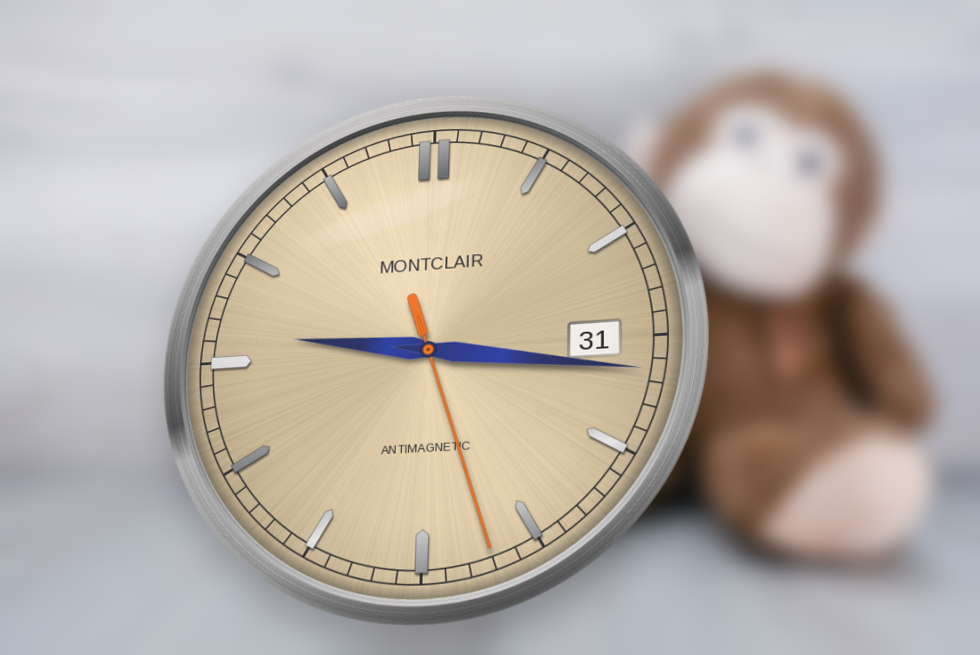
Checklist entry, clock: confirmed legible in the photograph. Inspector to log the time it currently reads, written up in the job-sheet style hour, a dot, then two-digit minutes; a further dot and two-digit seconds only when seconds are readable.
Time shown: 9.16.27
